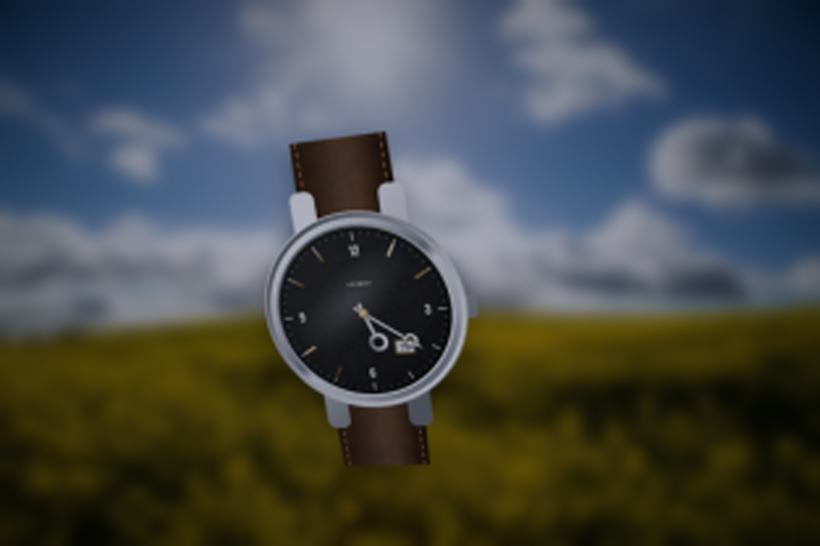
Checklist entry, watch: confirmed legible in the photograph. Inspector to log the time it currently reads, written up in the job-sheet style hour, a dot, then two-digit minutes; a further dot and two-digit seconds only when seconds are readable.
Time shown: 5.21
